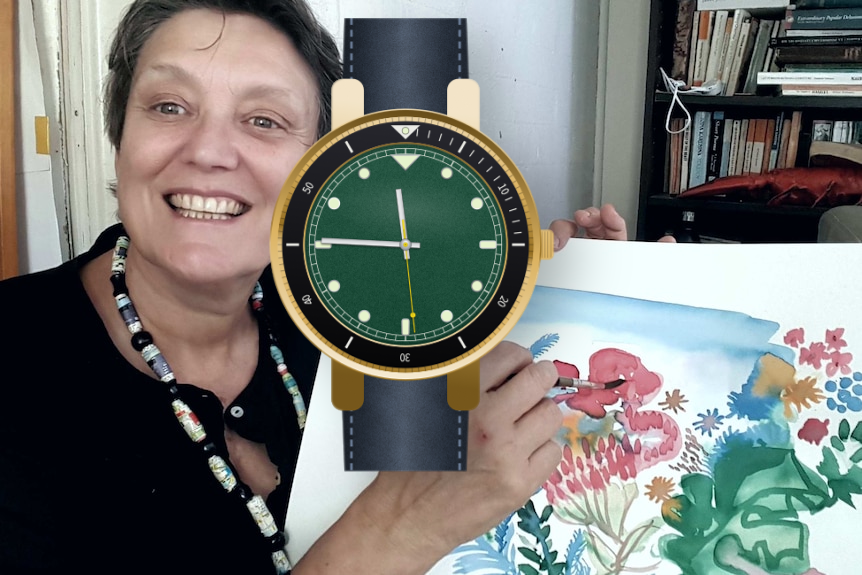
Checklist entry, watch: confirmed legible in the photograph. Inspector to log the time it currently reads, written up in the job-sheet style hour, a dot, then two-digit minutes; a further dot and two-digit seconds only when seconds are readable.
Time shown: 11.45.29
